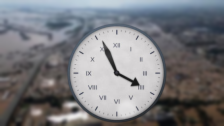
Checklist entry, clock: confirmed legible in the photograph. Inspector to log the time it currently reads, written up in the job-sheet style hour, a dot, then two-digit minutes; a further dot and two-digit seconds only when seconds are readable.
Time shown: 3.56
